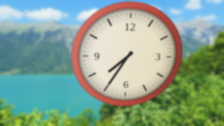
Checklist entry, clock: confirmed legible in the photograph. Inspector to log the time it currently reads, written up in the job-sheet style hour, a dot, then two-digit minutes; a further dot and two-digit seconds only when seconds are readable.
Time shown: 7.35
